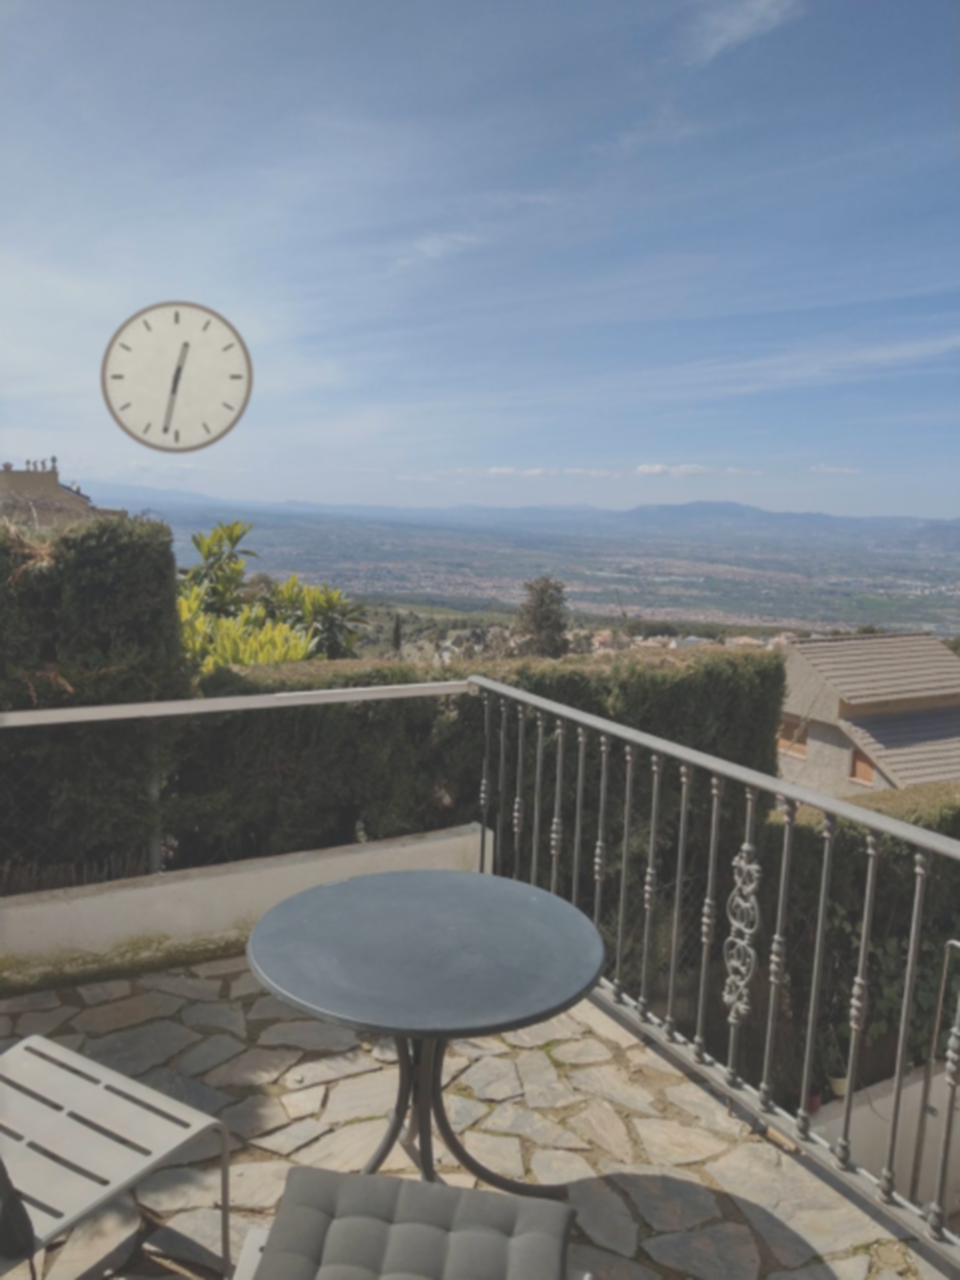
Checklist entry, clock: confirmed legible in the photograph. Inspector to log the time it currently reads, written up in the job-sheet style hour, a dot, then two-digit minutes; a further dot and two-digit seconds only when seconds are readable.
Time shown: 12.32
